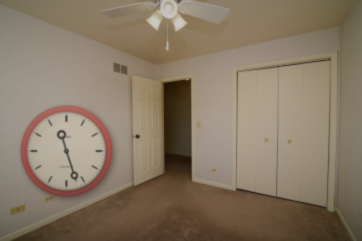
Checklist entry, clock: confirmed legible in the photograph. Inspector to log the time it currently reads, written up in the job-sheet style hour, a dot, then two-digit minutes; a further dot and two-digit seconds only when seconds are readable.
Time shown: 11.27
